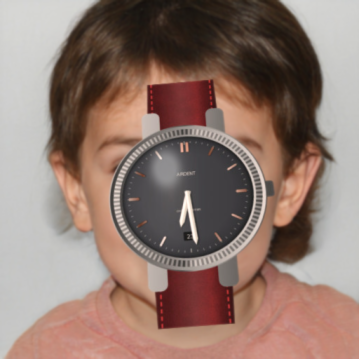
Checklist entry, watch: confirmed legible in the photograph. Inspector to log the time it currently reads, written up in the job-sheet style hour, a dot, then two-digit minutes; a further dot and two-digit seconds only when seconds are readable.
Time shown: 6.29
